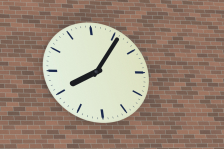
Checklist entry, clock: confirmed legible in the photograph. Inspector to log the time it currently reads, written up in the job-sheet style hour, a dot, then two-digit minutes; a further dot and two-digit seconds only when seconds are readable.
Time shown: 8.06
